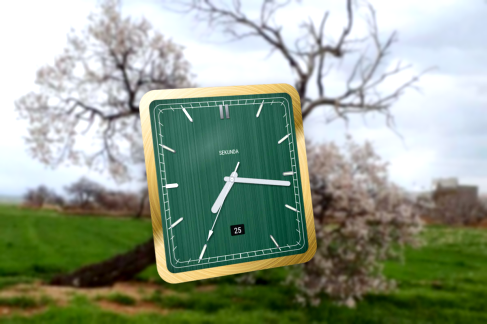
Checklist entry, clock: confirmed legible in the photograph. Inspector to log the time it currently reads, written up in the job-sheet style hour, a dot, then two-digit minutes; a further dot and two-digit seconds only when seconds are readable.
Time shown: 7.16.35
